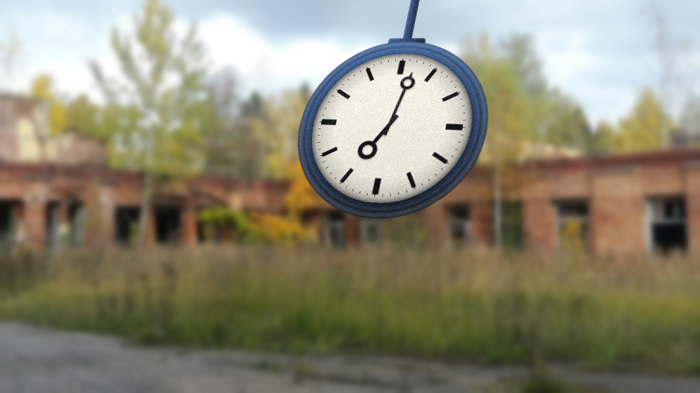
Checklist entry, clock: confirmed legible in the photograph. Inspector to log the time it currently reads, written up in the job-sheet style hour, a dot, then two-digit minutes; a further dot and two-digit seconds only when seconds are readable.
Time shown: 7.02
